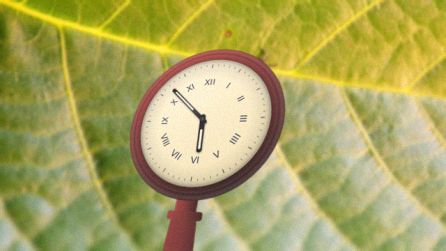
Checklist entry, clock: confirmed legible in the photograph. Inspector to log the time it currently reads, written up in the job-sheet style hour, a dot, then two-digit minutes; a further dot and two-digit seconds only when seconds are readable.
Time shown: 5.52
